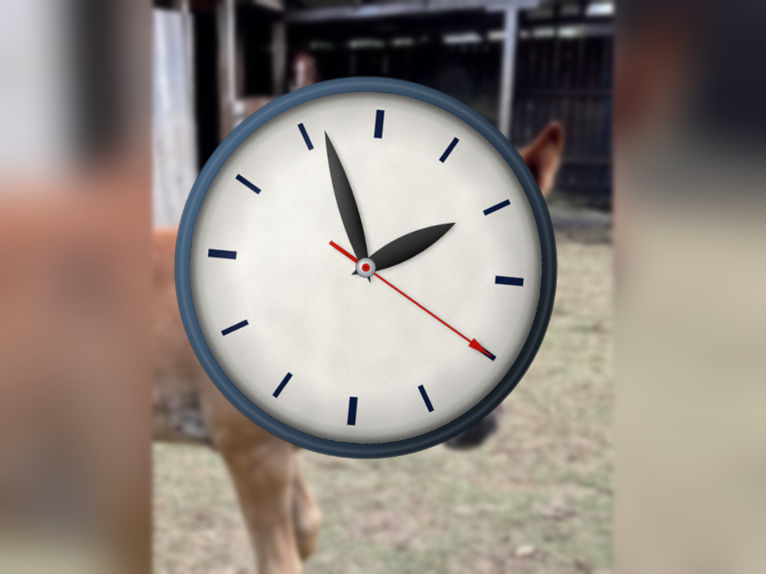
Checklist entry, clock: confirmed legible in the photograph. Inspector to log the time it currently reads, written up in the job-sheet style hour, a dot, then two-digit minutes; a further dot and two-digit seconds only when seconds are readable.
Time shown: 1.56.20
